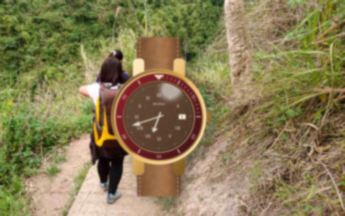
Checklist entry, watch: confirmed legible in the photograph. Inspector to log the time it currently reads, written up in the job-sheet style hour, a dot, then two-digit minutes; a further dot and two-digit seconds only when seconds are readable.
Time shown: 6.42
